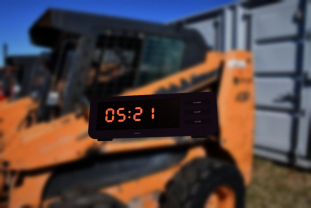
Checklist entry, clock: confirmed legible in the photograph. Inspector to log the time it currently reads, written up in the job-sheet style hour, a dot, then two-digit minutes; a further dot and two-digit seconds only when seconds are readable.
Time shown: 5.21
